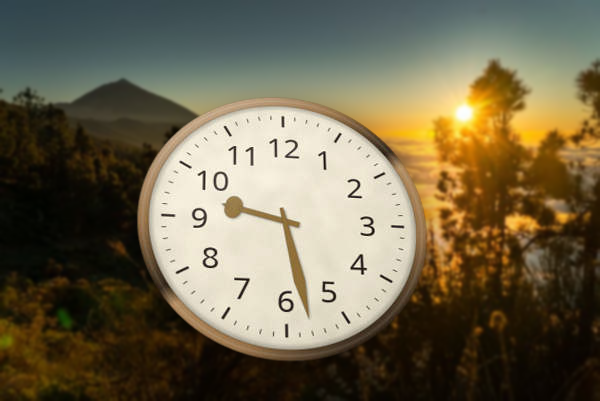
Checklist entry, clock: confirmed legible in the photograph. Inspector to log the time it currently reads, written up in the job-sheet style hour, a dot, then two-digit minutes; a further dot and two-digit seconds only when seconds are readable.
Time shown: 9.28
